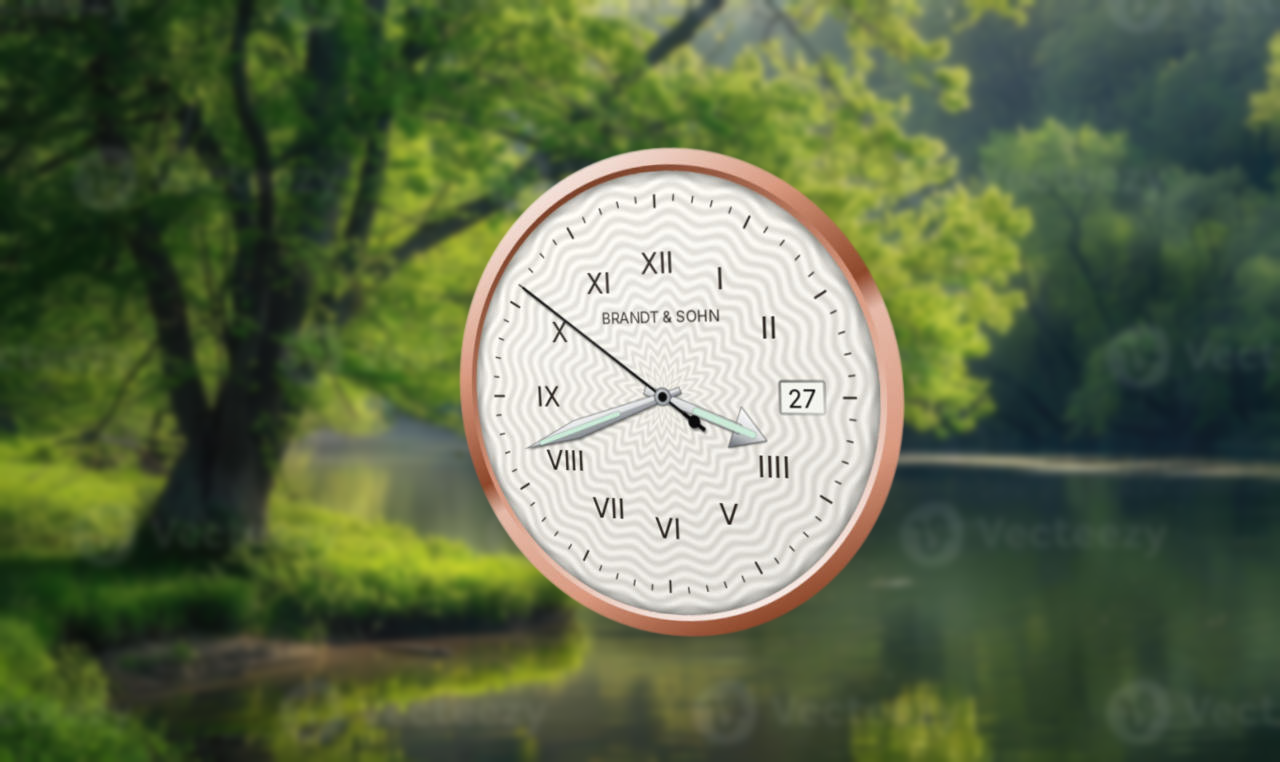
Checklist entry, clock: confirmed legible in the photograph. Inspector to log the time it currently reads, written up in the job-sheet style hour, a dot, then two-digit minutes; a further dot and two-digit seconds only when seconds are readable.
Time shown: 3.41.51
